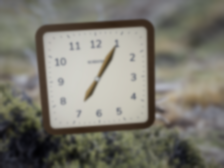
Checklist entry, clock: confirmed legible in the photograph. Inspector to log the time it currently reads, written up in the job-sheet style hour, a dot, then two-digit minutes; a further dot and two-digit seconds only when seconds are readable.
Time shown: 7.05
